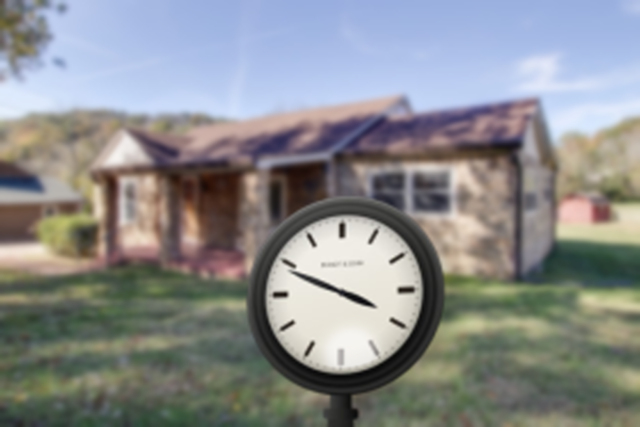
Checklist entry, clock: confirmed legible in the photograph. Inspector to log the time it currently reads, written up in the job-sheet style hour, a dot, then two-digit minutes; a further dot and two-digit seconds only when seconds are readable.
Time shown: 3.49
